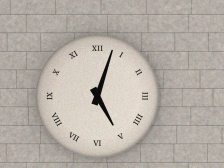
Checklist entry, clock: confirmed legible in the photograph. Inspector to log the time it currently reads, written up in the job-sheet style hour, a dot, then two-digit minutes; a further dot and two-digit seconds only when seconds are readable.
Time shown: 5.03
